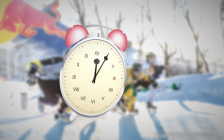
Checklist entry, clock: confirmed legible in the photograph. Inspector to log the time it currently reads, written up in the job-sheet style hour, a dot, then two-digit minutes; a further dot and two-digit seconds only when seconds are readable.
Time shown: 12.05
